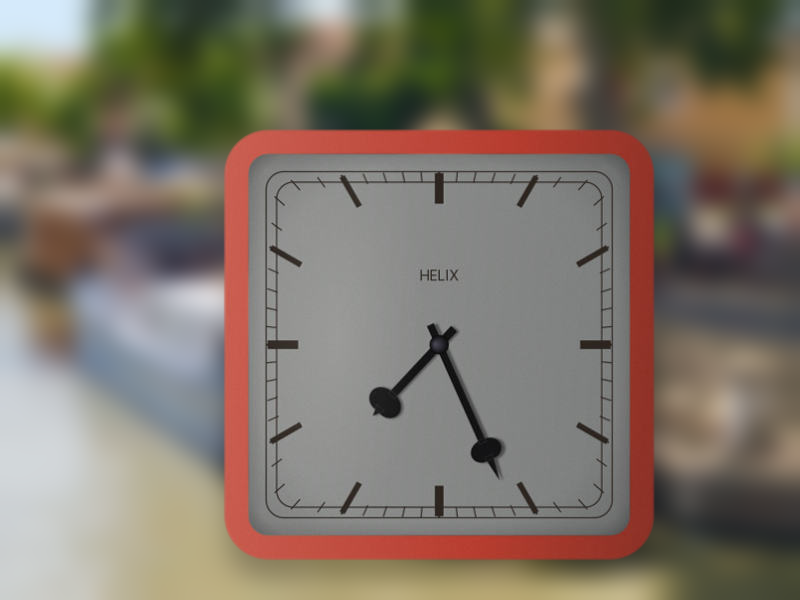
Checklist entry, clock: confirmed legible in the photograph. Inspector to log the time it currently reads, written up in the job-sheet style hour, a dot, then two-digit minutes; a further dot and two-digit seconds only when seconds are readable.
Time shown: 7.26
